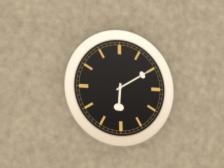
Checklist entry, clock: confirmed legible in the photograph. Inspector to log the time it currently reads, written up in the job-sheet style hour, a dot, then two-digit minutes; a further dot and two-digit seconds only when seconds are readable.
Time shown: 6.10
